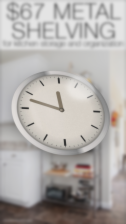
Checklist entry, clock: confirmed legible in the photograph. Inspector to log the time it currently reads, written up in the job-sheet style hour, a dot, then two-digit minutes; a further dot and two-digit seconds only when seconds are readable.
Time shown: 11.48
